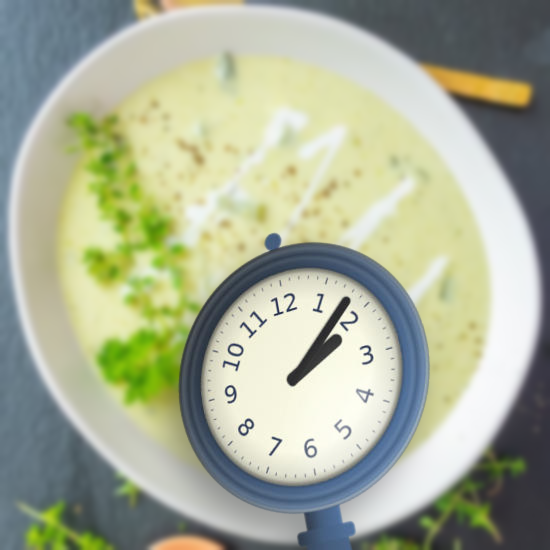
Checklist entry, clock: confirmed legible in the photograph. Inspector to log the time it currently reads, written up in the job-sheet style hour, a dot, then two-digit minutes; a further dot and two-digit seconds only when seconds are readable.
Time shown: 2.08
